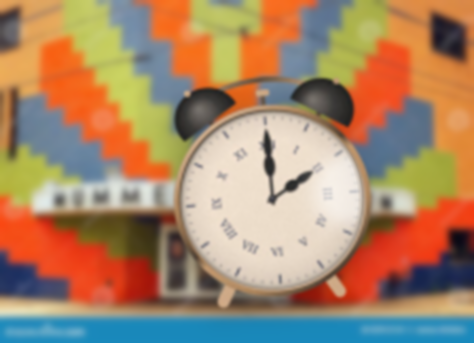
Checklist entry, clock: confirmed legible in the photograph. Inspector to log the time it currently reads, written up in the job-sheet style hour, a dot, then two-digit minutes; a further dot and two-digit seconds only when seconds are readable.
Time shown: 2.00
